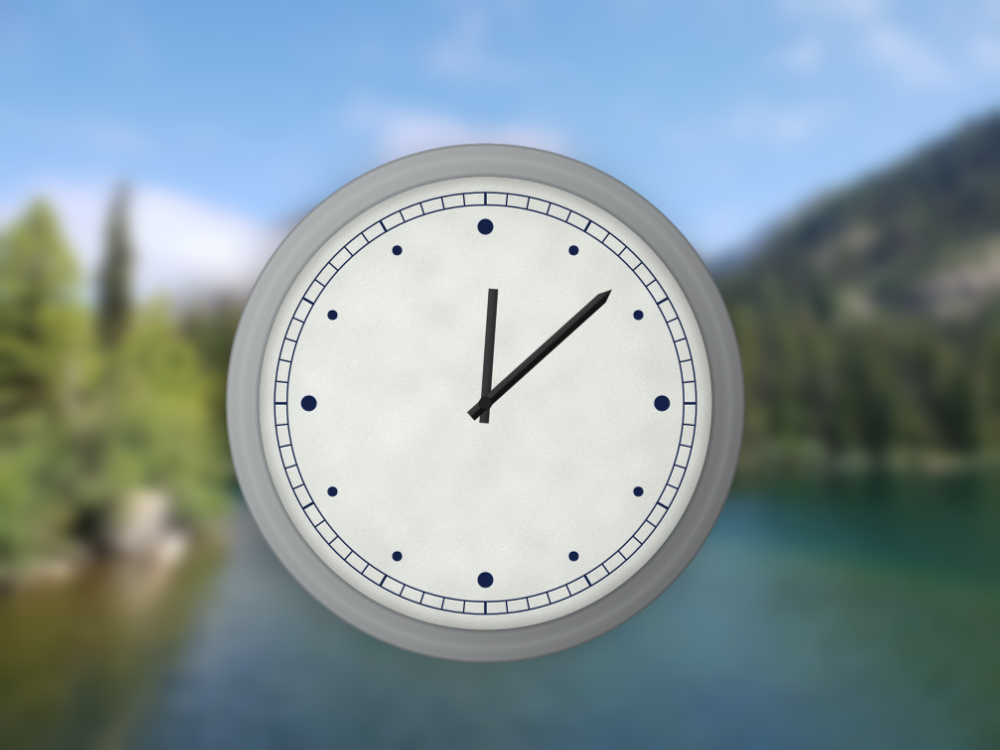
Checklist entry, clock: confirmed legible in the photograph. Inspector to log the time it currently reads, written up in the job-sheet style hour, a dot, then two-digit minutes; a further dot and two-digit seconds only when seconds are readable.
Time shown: 12.08
